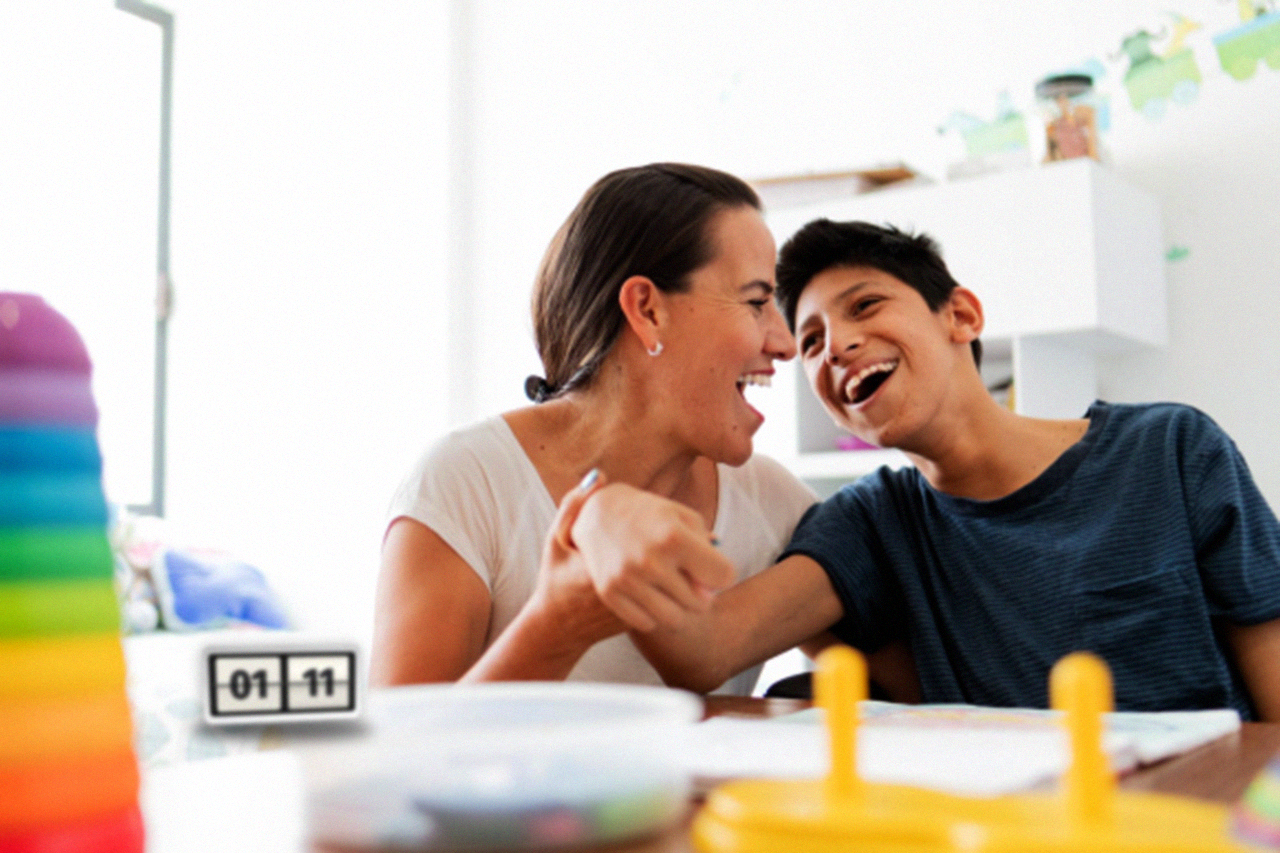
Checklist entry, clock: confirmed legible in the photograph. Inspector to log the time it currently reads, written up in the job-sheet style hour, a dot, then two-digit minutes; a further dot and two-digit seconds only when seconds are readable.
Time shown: 1.11
